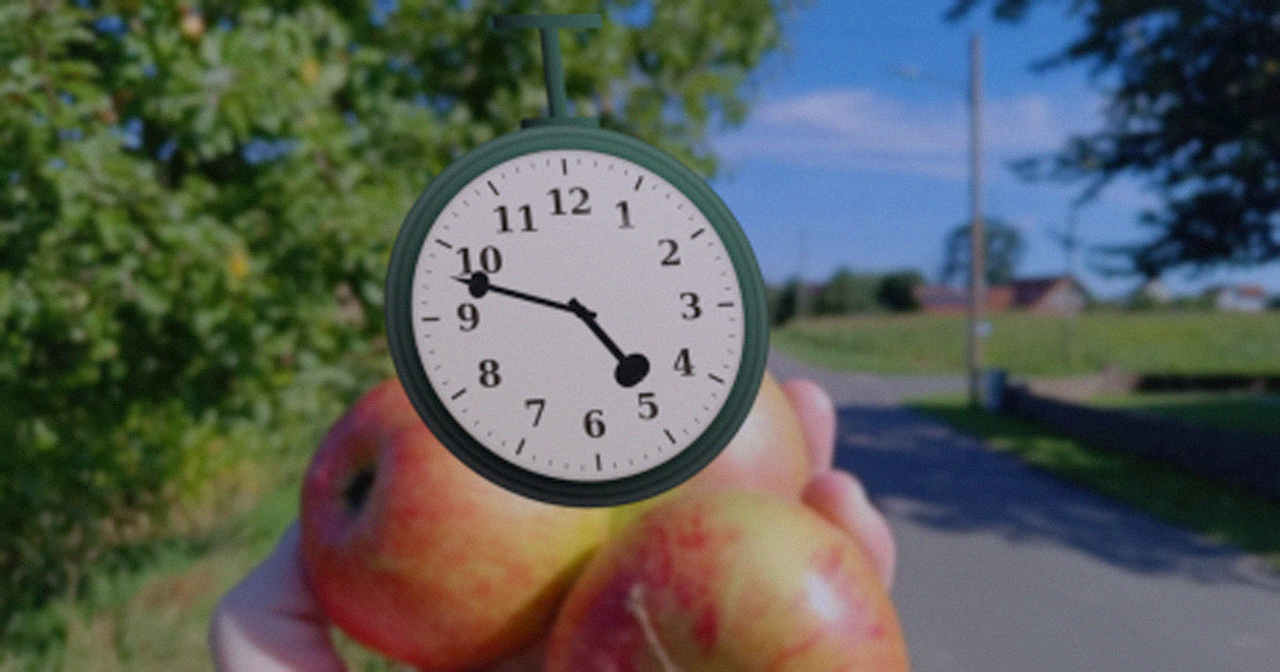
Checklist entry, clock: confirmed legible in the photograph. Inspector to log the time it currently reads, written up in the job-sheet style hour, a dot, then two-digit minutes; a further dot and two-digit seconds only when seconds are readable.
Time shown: 4.48
